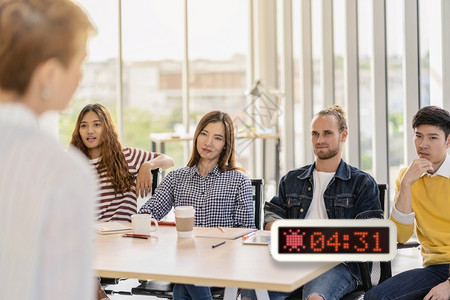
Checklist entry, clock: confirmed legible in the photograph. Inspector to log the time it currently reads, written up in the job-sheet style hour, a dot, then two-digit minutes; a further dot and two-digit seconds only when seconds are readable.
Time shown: 4.31
